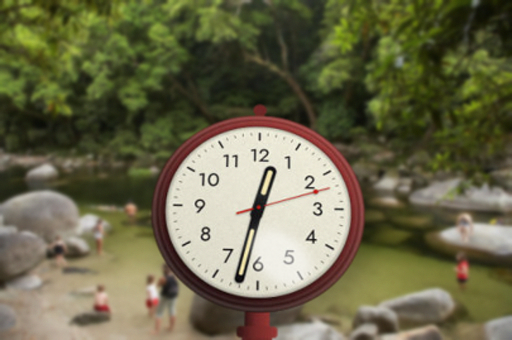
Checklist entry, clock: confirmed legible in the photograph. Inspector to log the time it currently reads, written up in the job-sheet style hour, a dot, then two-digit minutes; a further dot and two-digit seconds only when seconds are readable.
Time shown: 12.32.12
